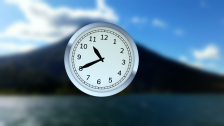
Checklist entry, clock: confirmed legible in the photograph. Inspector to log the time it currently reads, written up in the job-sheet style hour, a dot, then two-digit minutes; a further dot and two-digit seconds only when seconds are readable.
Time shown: 10.40
